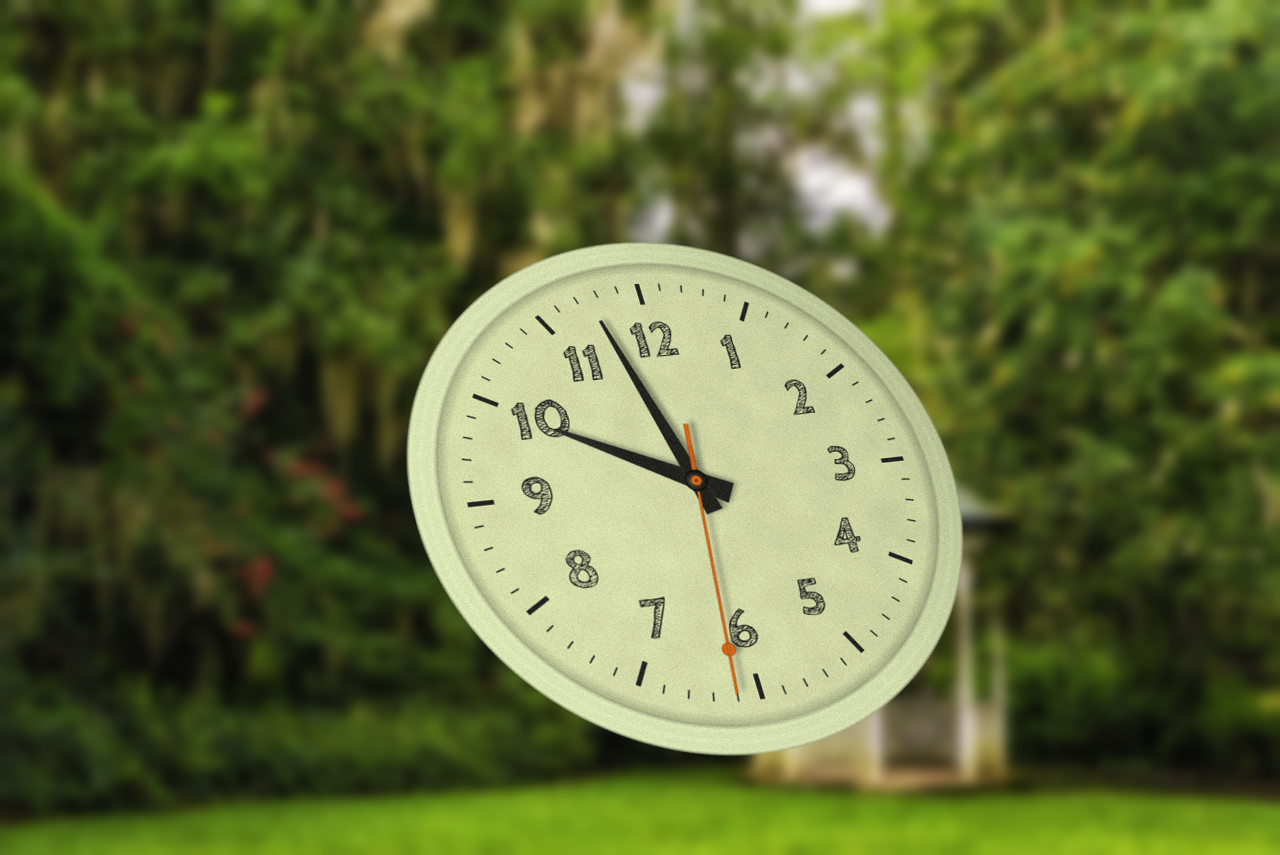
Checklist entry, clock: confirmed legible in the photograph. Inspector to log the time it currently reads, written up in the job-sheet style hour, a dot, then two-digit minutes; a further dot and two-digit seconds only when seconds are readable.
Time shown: 9.57.31
